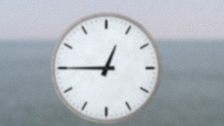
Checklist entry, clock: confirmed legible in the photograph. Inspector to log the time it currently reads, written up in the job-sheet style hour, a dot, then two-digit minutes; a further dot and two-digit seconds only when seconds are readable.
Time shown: 12.45
